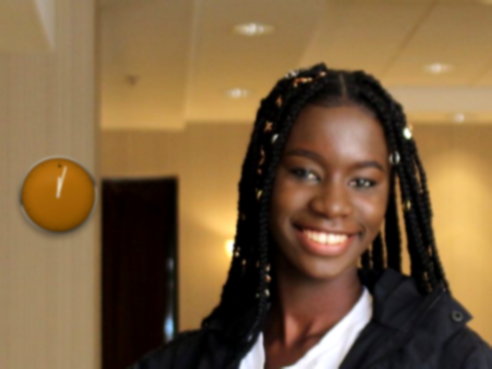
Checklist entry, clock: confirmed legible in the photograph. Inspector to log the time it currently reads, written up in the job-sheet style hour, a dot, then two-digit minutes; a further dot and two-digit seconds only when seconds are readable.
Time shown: 12.02
